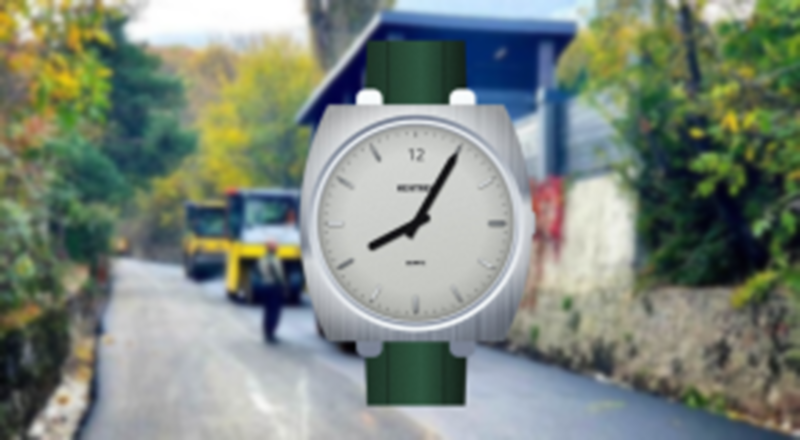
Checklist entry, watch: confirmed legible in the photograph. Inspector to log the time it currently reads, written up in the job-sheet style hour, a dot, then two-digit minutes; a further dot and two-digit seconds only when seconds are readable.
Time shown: 8.05
